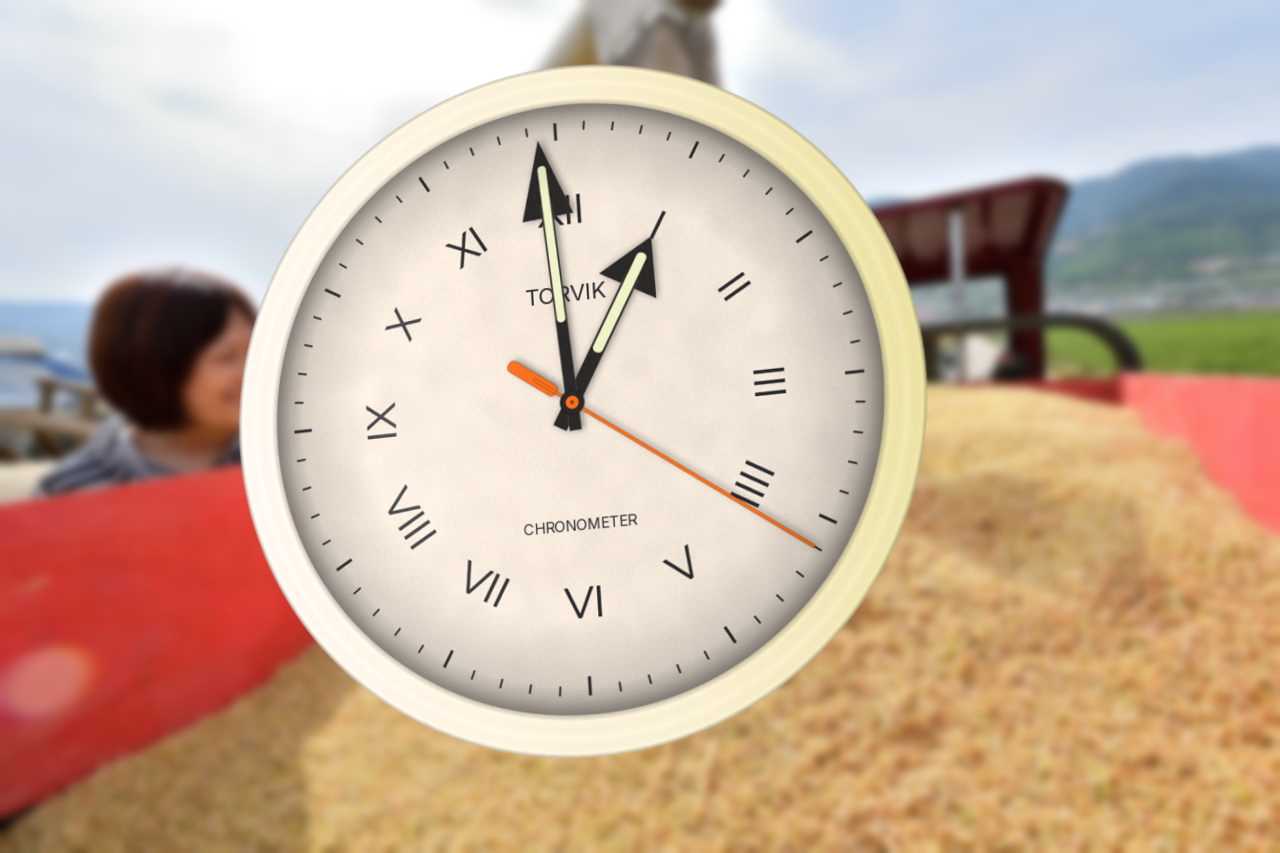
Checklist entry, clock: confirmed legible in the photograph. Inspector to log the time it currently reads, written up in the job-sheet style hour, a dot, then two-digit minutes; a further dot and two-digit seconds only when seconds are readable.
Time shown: 12.59.21
